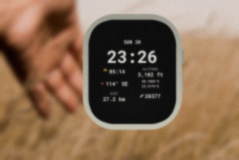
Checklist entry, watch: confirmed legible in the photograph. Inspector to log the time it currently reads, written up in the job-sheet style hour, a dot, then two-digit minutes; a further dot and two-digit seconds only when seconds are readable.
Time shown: 23.26
